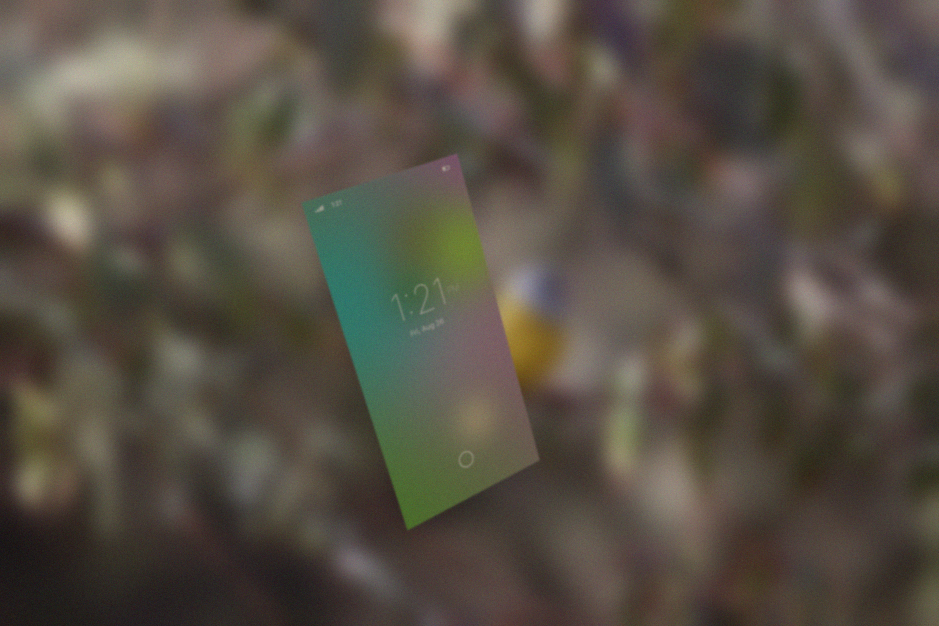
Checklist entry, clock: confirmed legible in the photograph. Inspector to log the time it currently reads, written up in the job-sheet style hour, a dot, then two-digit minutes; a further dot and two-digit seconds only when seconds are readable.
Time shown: 1.21
